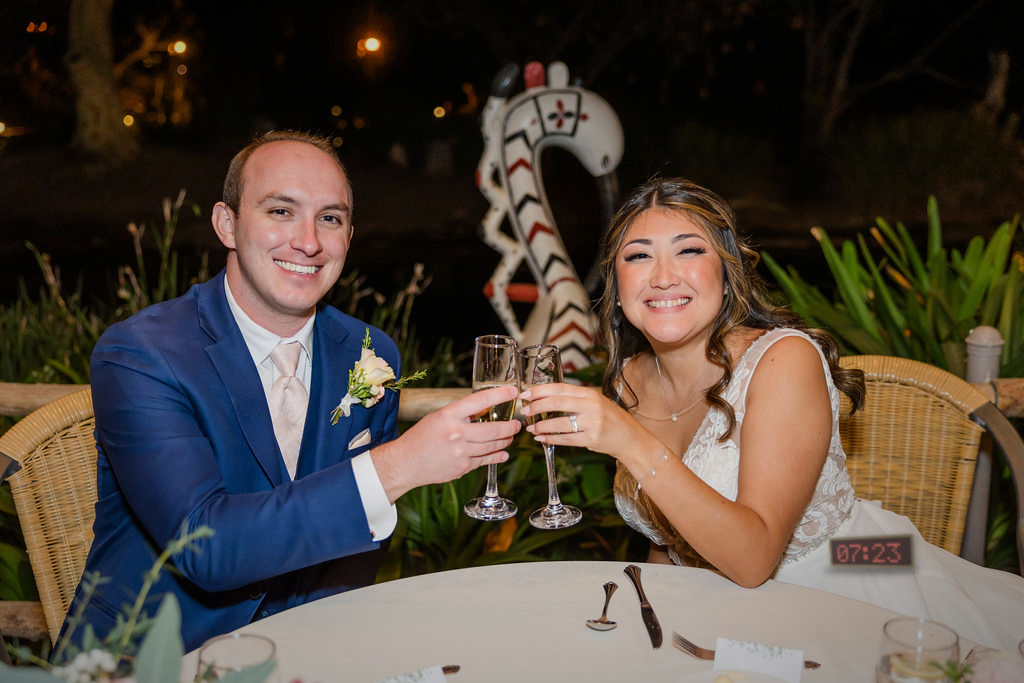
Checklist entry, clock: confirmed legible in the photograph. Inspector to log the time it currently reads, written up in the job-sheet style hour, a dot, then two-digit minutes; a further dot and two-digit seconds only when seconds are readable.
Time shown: 7.23
